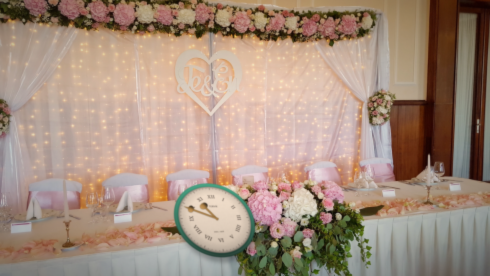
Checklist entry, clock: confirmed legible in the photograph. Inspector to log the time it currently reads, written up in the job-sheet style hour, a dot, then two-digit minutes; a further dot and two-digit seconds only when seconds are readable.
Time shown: 10.49
